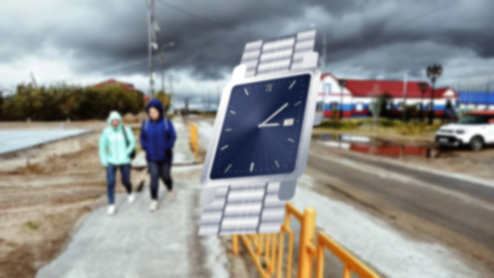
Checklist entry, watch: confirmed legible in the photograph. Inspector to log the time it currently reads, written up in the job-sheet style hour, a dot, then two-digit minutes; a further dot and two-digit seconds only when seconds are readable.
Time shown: 3.08
